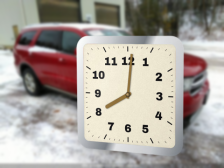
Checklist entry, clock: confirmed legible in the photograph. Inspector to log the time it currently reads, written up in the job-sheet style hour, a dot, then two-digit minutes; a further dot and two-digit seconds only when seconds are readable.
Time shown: 8.01
